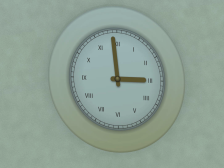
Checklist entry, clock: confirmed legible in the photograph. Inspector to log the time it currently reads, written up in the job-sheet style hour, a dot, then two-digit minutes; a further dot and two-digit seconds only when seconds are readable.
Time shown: 2.59
